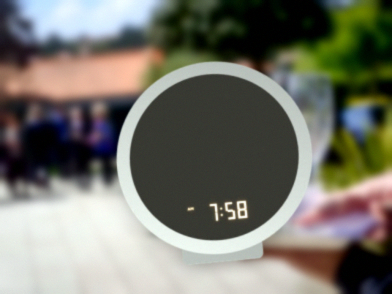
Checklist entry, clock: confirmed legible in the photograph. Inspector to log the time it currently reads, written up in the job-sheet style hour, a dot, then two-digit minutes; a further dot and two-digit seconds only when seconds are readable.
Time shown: 7.58
